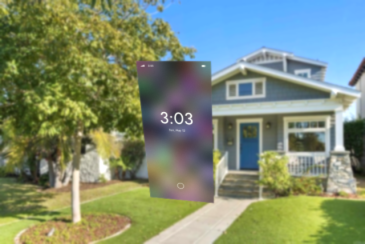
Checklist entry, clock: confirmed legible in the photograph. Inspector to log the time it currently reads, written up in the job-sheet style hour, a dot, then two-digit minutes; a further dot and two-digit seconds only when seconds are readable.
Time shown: 3.03
